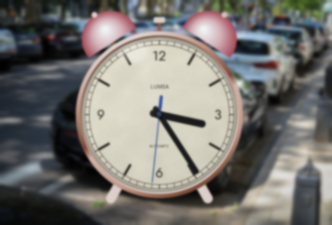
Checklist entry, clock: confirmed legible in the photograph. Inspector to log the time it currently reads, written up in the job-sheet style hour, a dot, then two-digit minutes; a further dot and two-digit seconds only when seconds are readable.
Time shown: 3.24.31
